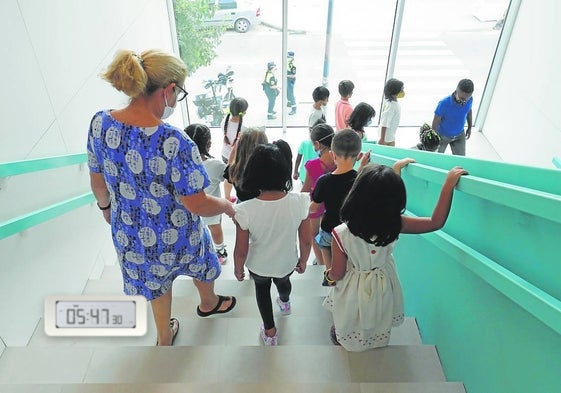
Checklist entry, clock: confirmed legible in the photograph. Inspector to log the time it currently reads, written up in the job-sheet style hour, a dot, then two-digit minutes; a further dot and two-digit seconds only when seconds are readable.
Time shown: 5.47
